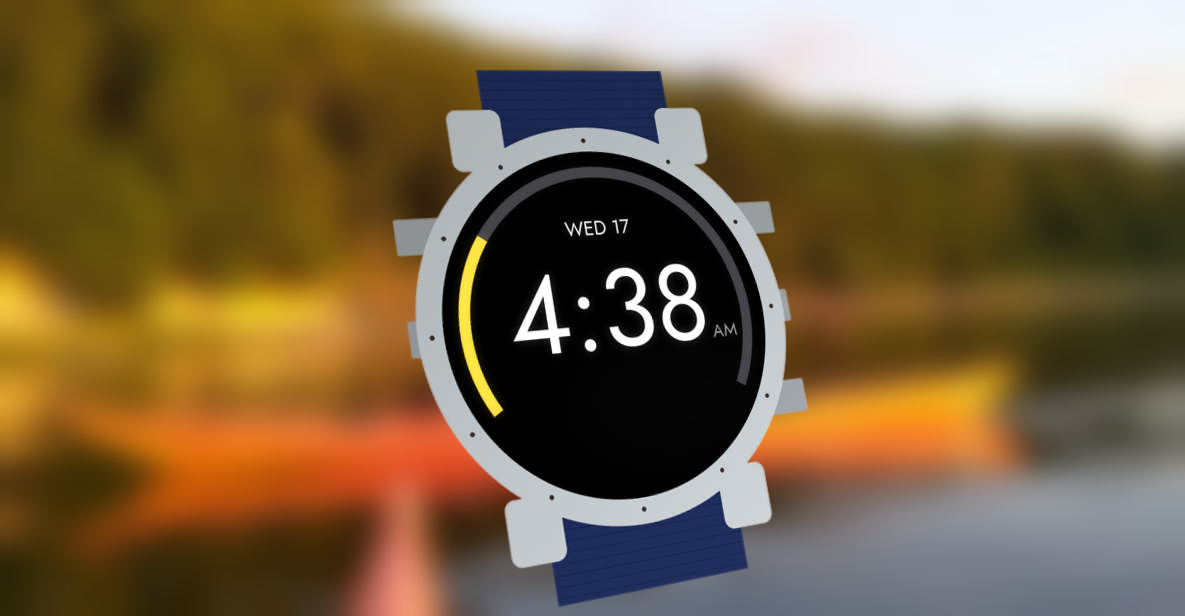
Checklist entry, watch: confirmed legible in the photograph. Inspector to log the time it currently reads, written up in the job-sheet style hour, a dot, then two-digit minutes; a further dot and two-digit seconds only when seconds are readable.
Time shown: 4.38
